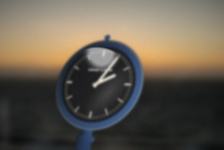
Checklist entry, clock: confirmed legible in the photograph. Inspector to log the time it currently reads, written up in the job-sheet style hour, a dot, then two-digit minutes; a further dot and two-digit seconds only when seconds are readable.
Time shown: 2.05
